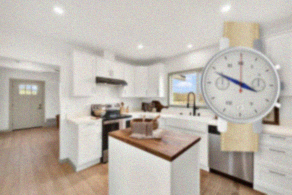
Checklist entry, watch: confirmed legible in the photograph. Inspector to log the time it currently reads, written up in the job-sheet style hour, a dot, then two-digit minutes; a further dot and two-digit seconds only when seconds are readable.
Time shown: 3.49
